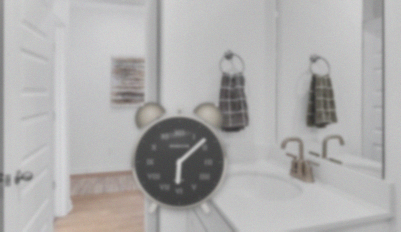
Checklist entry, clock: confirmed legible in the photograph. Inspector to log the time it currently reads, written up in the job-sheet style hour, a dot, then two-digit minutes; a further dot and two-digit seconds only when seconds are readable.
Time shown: 6.08
